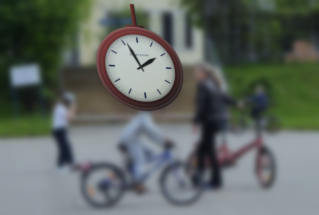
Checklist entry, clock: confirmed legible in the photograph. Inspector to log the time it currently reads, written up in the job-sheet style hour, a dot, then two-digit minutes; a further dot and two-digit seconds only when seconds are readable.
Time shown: 1.56
